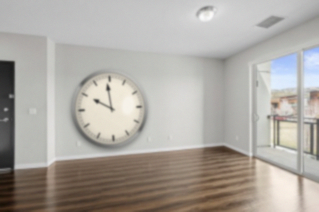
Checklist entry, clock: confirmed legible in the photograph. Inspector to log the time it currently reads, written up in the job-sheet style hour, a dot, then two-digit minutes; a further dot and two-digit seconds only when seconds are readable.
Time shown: 9.59
